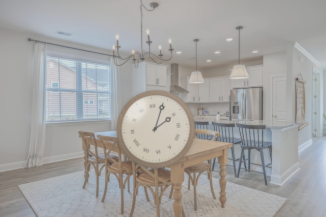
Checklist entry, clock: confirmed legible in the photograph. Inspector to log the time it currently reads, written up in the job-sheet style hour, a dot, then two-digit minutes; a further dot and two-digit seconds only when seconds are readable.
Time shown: 2.04
